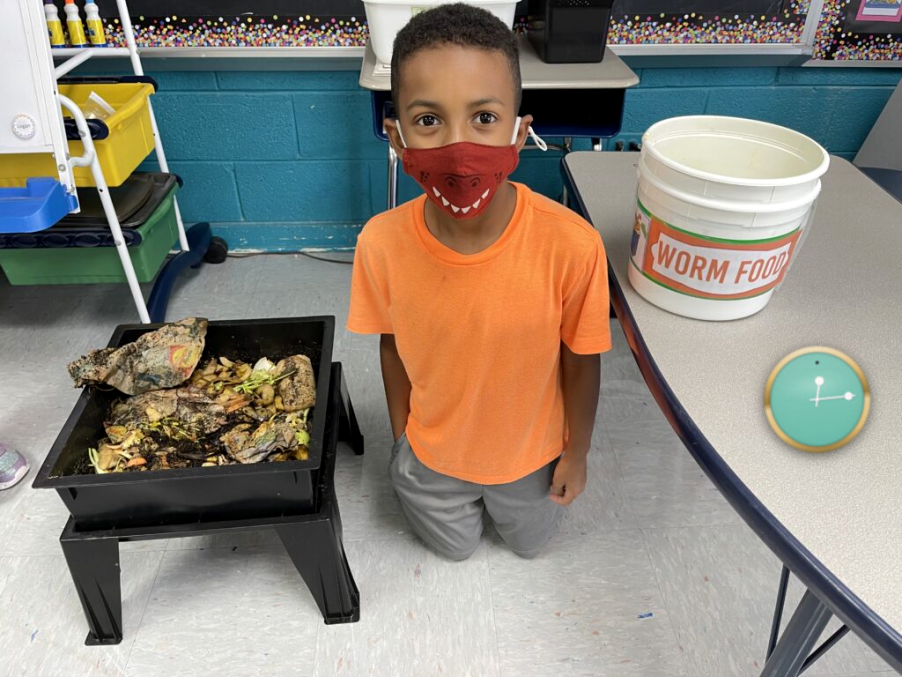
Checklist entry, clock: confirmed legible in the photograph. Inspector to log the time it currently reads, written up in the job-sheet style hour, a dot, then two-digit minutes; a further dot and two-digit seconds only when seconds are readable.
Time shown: 12.14
